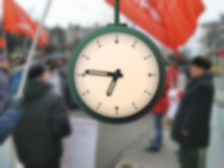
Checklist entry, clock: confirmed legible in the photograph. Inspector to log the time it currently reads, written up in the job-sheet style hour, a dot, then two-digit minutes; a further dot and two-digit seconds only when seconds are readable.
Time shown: 6.46
